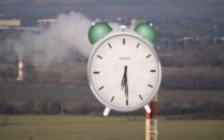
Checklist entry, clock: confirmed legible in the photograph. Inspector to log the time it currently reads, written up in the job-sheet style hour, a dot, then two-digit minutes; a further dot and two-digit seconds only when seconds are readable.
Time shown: 6.30
